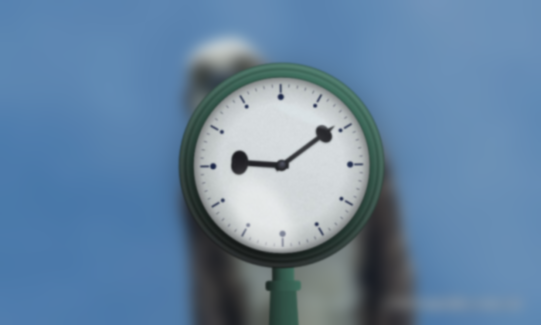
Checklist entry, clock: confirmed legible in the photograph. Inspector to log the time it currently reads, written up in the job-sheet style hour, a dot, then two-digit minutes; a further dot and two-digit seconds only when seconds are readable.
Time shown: 9.09
